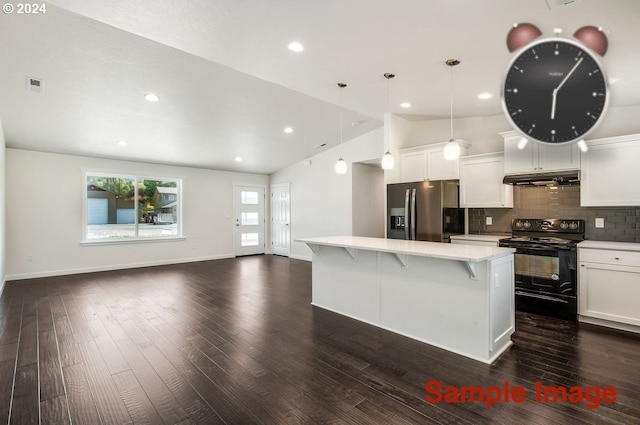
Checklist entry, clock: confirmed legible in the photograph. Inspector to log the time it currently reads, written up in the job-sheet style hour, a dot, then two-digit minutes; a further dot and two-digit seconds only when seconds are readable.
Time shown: 6.06
